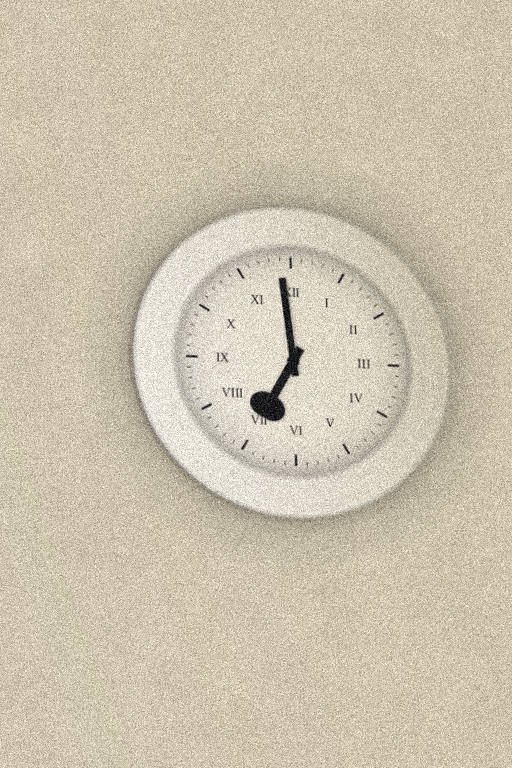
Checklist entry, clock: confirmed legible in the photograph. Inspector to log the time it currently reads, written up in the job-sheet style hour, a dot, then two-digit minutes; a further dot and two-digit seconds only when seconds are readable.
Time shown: 6.59
